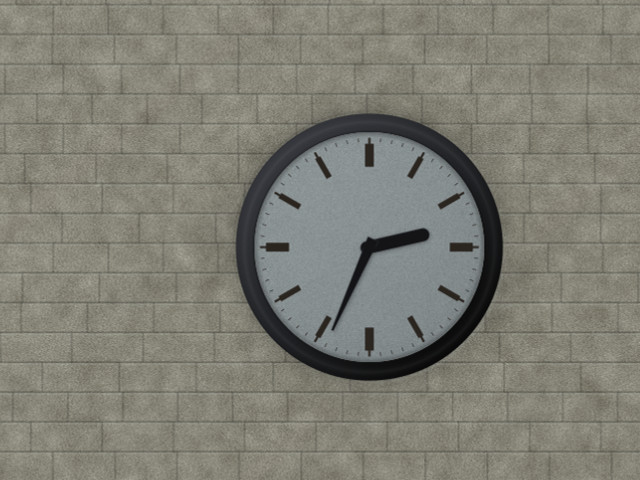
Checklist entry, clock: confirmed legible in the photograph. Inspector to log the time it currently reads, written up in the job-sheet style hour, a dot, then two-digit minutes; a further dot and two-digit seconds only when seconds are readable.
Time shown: 2.34
